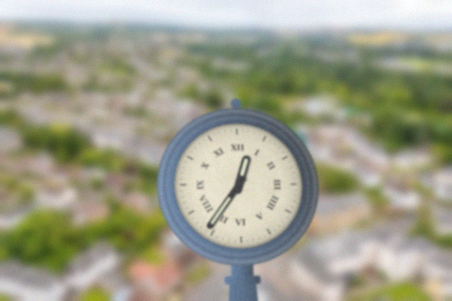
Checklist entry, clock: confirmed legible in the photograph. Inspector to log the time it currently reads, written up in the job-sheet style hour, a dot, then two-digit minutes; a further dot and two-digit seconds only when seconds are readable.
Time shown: 12.36
